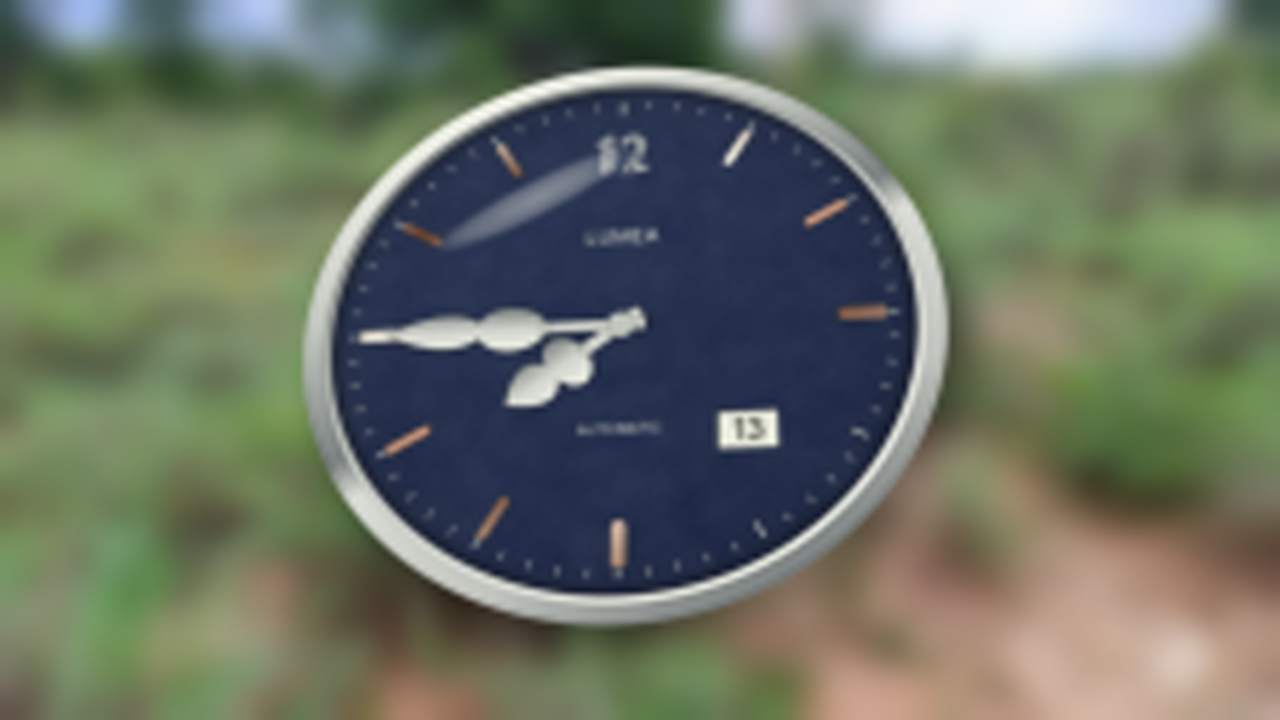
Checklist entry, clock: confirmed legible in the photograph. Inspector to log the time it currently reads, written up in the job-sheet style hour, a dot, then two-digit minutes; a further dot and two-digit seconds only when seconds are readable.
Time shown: 7.45
